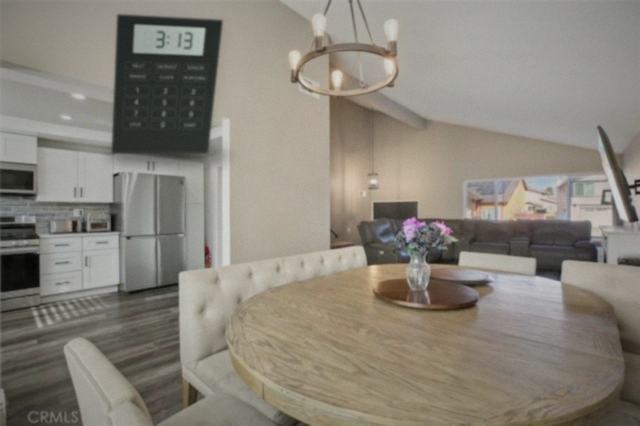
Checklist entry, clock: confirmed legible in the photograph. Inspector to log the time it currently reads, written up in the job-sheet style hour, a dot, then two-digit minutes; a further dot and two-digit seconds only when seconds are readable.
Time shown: 3.13
